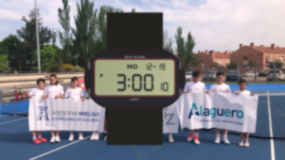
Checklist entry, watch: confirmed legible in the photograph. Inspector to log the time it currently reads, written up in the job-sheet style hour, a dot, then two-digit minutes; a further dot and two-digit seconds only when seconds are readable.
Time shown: 3.00
